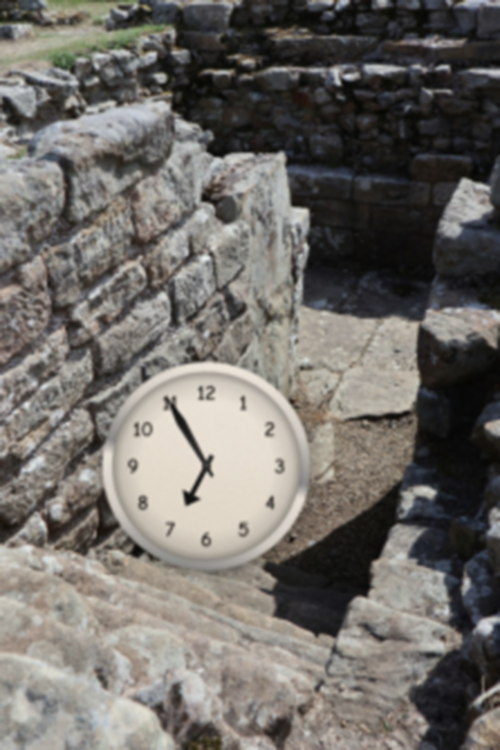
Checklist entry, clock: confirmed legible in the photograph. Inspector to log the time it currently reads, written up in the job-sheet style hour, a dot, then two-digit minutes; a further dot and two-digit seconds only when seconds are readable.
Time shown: 6.55
